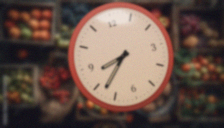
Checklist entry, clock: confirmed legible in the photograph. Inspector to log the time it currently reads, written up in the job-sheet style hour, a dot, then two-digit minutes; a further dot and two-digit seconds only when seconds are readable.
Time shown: 8.38
